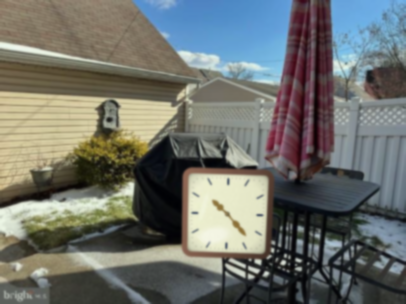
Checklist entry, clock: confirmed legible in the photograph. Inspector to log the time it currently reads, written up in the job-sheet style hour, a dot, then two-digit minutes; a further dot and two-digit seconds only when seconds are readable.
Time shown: 10.23
